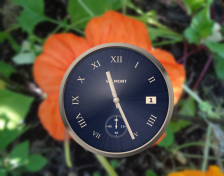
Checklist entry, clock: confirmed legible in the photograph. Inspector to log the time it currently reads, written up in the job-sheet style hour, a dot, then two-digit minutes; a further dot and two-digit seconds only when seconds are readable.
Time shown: 11.26
